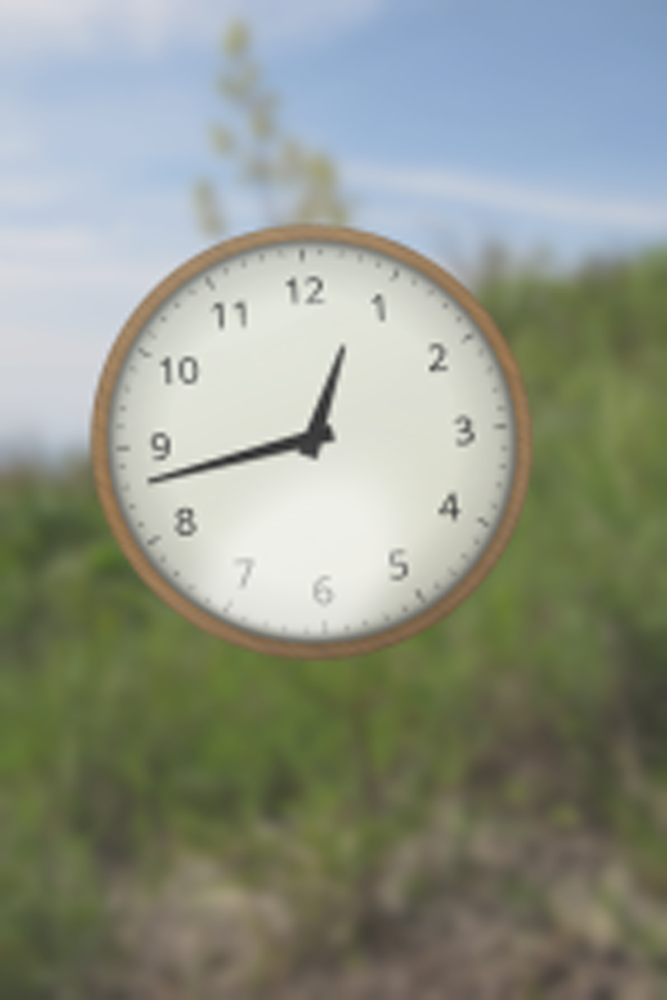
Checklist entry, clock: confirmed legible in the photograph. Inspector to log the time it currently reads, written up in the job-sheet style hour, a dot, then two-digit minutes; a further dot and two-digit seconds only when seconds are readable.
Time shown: 12.43
